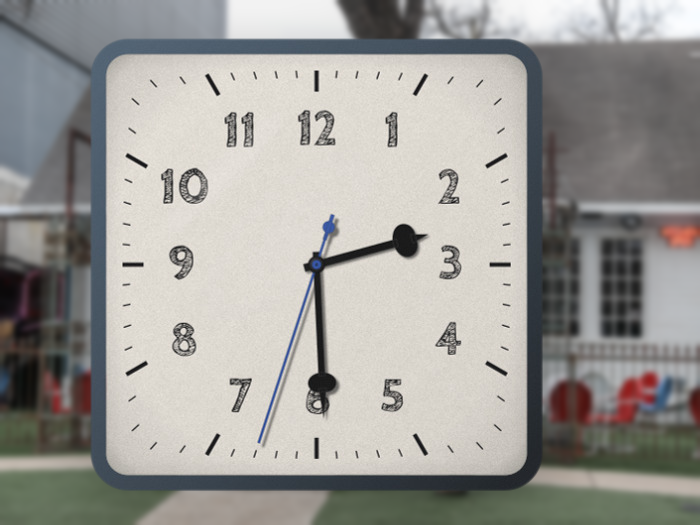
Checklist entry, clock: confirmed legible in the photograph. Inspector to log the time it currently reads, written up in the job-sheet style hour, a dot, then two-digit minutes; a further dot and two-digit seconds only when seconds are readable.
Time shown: 2.29.33
